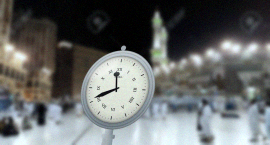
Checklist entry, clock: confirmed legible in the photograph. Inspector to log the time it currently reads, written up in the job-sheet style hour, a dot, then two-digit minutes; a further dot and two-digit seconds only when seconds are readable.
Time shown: 11.41
